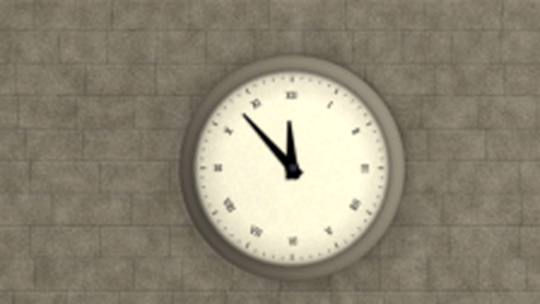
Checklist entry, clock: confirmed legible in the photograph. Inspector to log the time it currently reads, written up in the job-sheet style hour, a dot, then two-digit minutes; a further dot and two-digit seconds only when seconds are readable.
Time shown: 11.53
